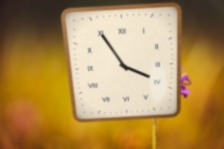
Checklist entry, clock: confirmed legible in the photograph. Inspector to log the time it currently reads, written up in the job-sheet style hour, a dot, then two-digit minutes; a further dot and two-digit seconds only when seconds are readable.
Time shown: 3.55
